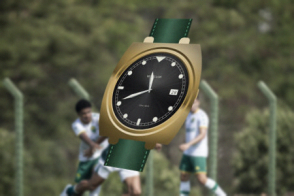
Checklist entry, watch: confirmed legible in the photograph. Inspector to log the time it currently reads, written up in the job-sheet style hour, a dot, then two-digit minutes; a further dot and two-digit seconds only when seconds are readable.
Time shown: 11.41
